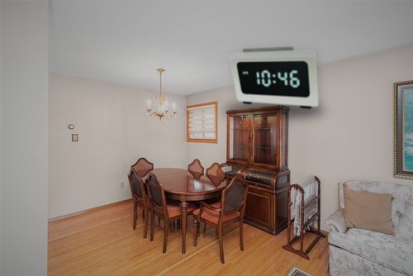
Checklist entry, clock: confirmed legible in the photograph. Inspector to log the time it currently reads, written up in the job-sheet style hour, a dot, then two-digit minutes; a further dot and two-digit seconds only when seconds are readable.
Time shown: 10.46
